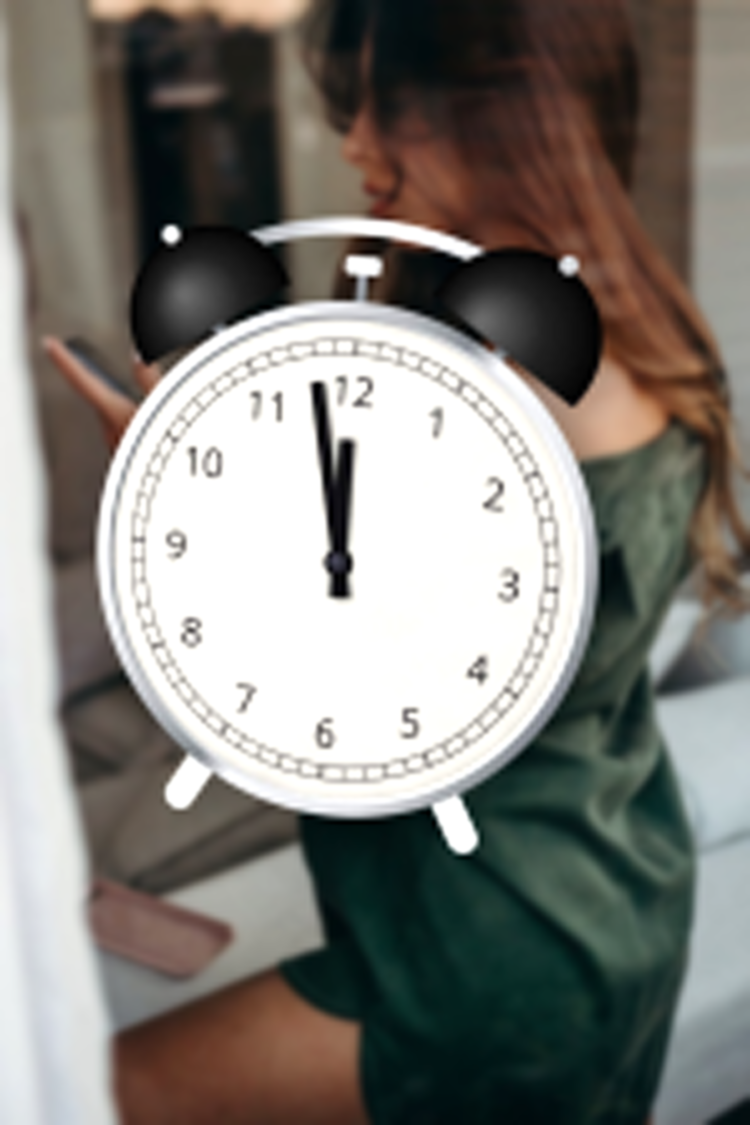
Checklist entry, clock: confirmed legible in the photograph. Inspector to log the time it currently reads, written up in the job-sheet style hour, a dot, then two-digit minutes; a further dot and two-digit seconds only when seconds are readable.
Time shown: 11.58
